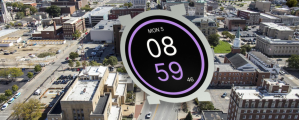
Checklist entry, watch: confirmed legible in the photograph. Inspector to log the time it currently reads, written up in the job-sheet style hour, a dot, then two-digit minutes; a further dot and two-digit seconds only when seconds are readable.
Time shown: 8.59
